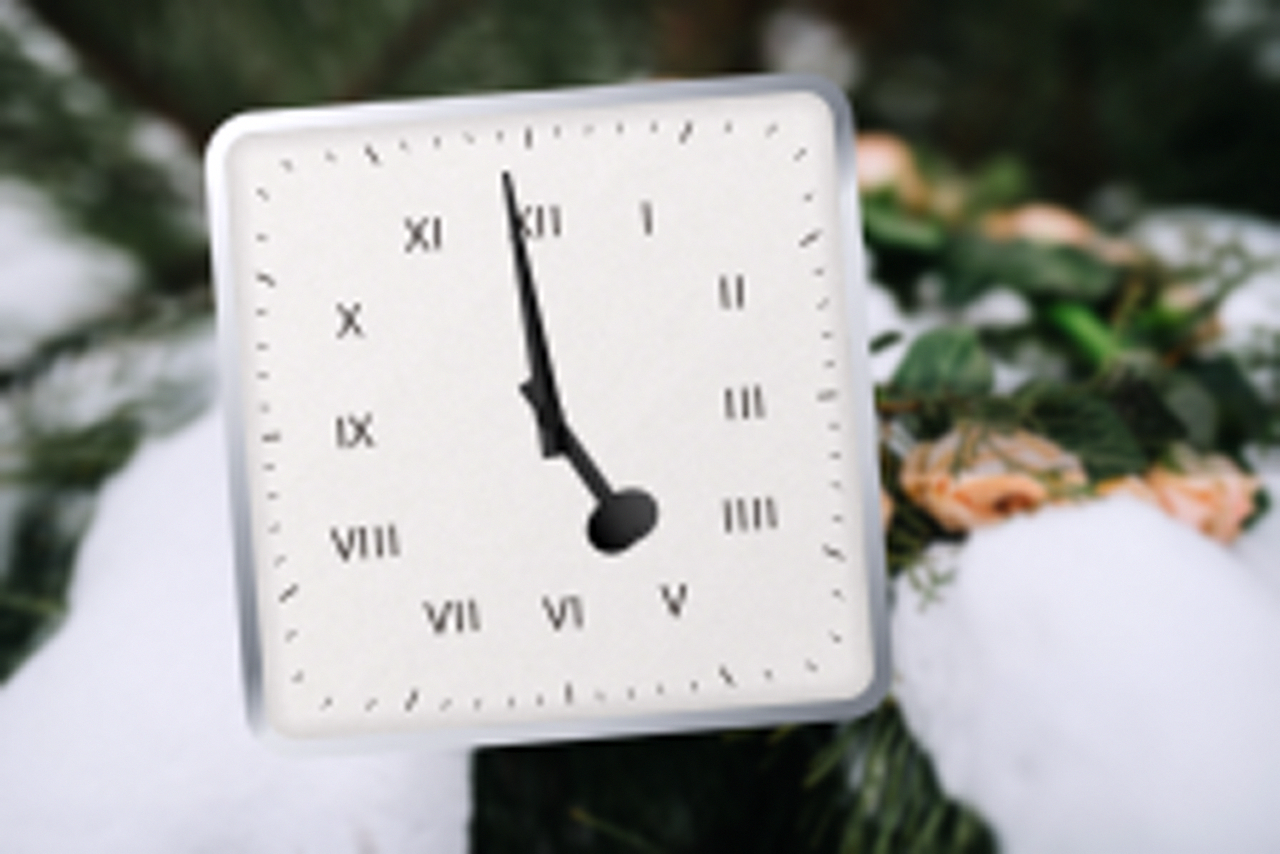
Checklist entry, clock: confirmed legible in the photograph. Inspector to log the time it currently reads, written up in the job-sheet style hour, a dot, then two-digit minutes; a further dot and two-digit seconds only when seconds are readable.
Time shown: 4.59
